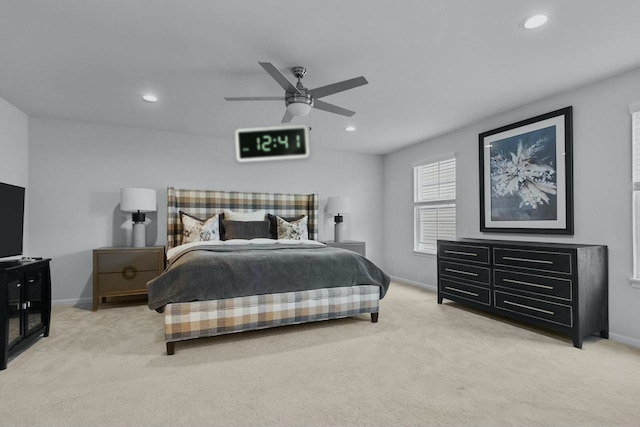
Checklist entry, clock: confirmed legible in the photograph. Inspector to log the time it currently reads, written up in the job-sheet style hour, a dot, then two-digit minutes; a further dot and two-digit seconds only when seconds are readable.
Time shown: 12.41
